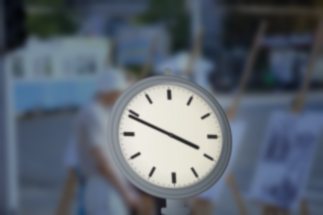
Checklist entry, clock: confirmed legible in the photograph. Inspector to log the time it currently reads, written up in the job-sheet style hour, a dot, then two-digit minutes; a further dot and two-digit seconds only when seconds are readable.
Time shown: 3.49
